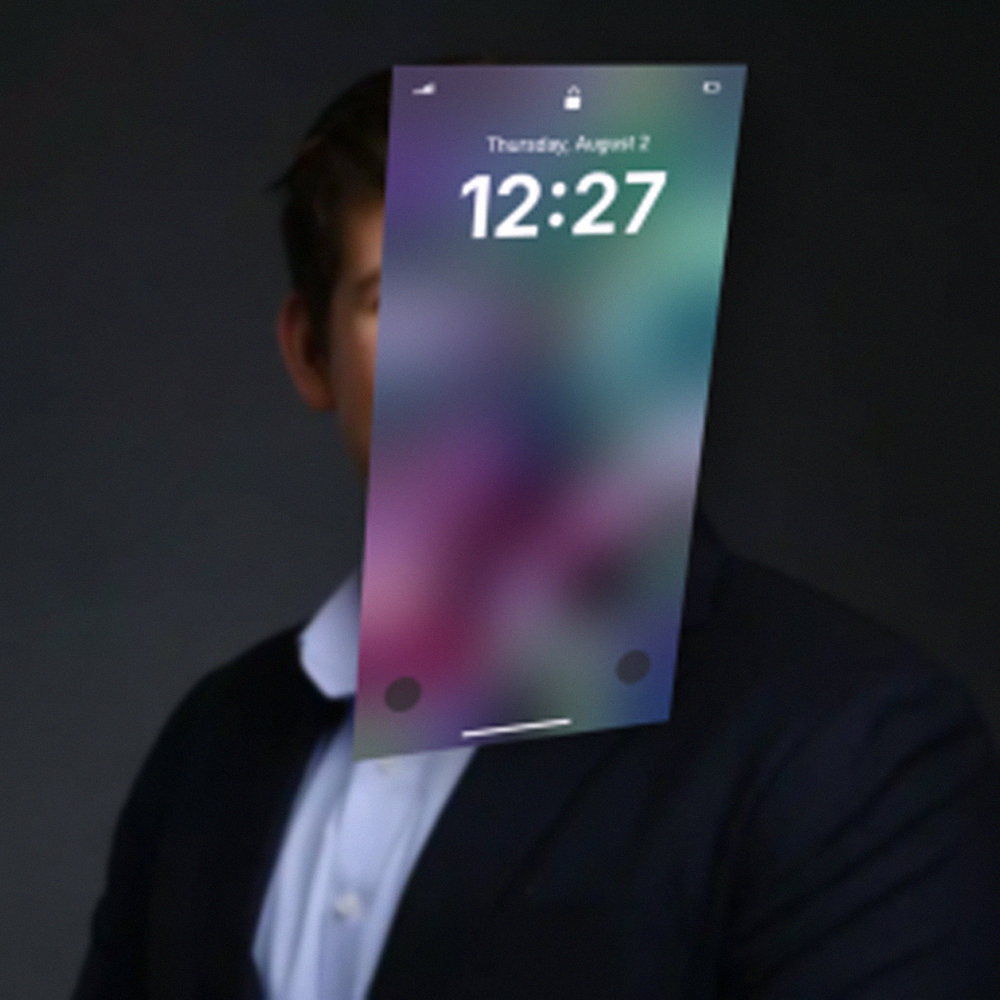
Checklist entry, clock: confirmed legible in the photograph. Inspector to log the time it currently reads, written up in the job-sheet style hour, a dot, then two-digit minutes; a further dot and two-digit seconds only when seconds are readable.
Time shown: 12.27
